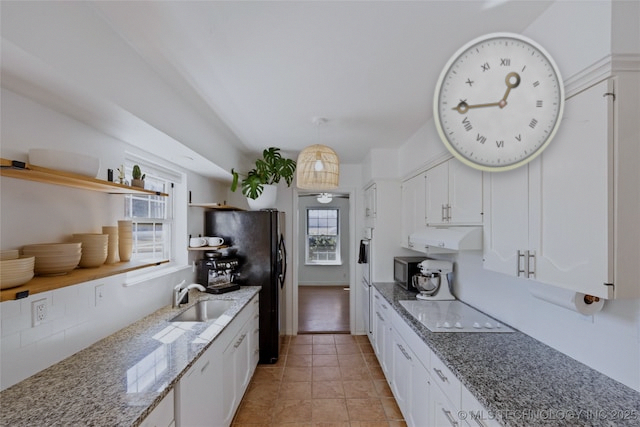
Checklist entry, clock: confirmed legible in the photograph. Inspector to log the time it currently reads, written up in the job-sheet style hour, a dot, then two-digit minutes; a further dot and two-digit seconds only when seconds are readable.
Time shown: 12.44
